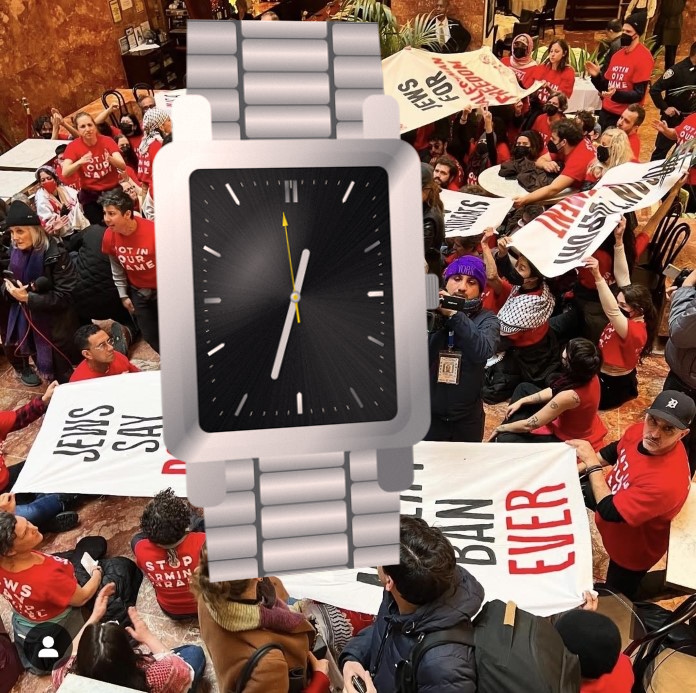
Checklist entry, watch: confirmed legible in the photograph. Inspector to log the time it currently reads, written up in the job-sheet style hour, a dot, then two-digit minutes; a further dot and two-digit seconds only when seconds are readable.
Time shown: 12.32.59
